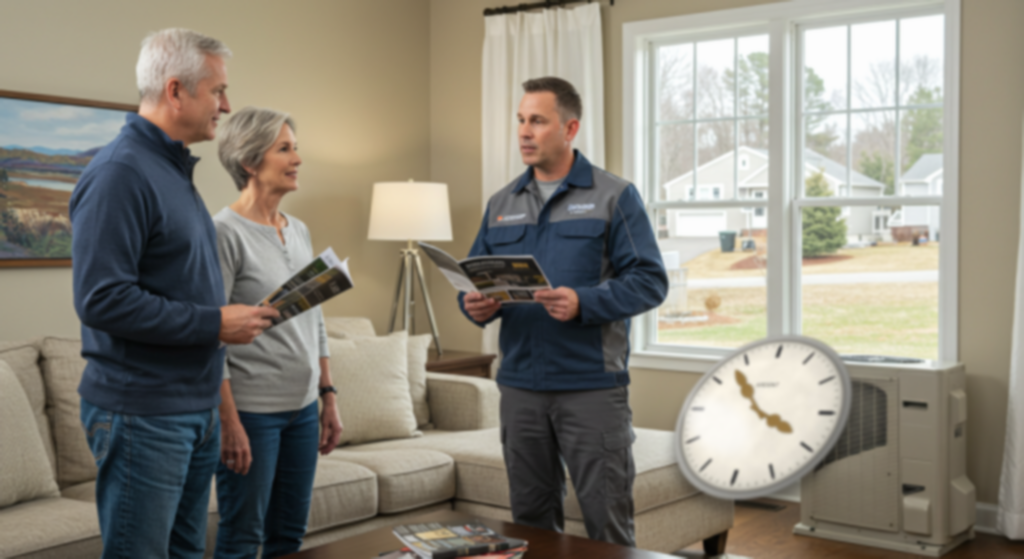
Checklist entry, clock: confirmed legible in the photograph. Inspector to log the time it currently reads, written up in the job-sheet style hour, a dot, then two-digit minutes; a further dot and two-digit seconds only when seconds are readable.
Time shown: 3.53
